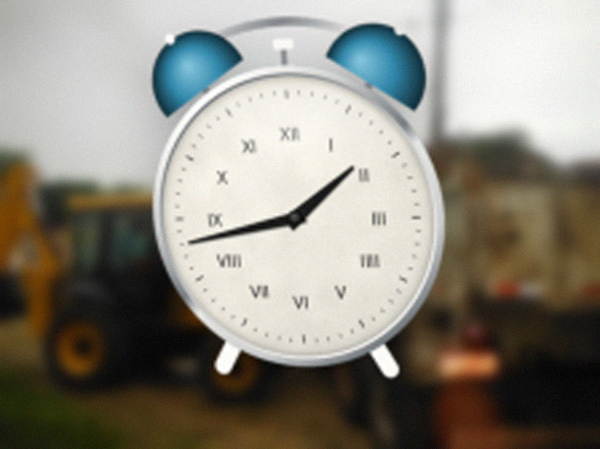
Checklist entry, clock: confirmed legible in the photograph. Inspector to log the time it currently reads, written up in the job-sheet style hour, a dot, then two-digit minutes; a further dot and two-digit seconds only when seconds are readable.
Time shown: 1.43
